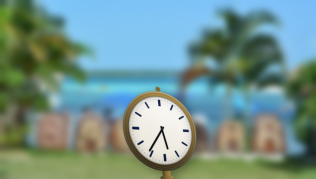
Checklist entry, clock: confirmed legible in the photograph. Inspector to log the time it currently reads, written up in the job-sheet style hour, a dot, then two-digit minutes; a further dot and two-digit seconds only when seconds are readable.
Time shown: 5.36
